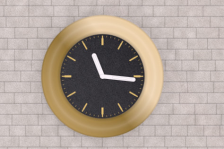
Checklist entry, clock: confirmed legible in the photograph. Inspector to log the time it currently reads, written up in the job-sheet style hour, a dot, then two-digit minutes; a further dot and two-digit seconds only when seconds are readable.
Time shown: 11.16
